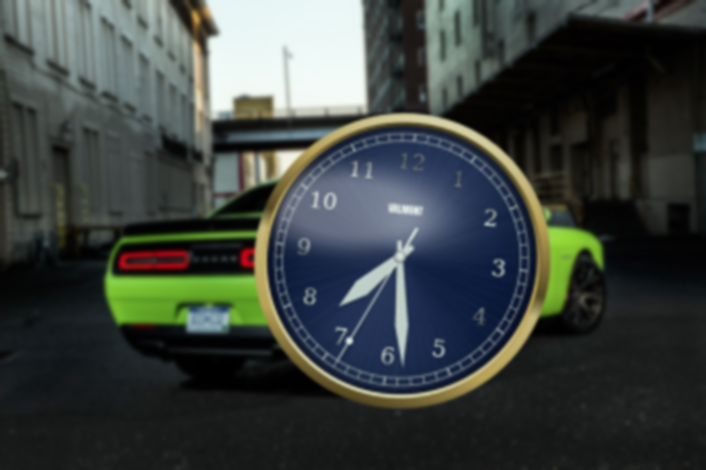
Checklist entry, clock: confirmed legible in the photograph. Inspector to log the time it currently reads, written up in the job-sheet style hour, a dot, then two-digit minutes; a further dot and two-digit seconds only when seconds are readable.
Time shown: 7.28.34
